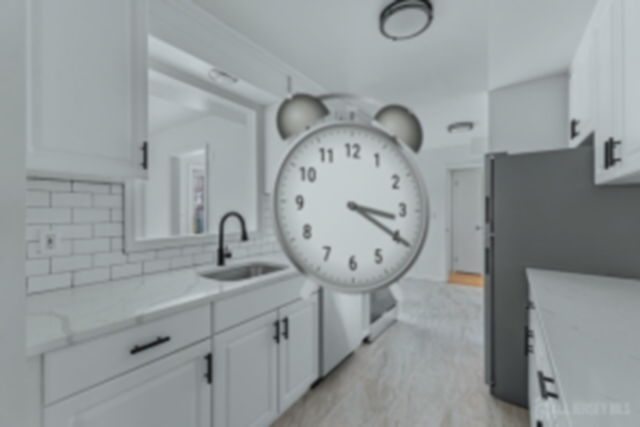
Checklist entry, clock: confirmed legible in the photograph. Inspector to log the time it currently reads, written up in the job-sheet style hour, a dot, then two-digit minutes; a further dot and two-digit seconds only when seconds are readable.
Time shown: 3.20
